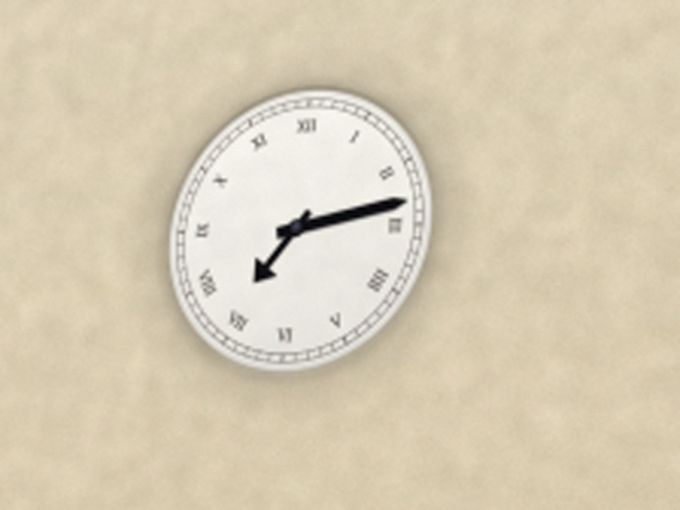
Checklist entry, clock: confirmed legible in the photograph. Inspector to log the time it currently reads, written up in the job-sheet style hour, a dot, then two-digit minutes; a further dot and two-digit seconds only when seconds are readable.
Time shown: 7.13
